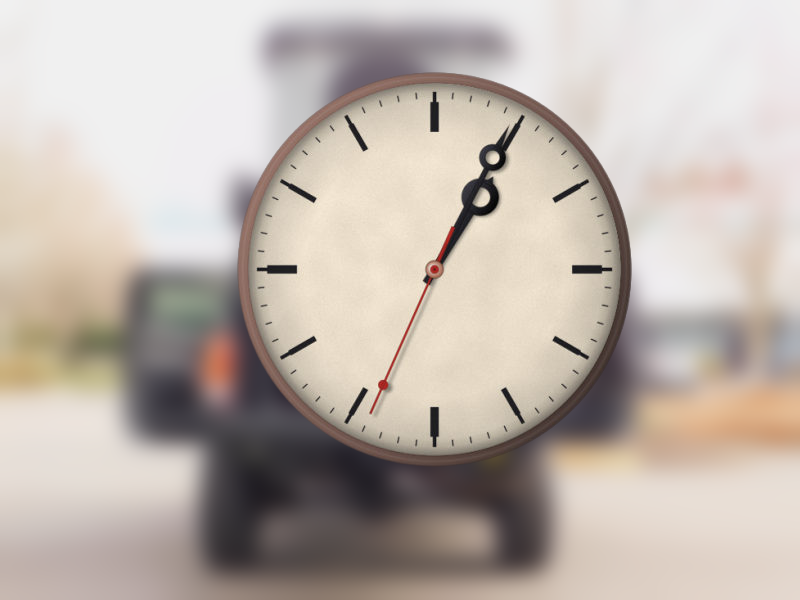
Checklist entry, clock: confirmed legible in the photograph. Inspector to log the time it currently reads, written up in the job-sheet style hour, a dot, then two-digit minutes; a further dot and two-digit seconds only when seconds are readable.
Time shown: 1.04.34
